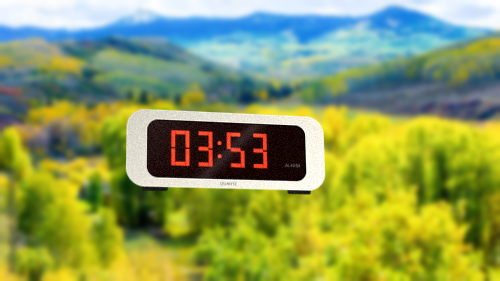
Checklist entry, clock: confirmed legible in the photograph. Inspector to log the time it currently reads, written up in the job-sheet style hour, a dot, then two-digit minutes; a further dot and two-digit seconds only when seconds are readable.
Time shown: 3.53
